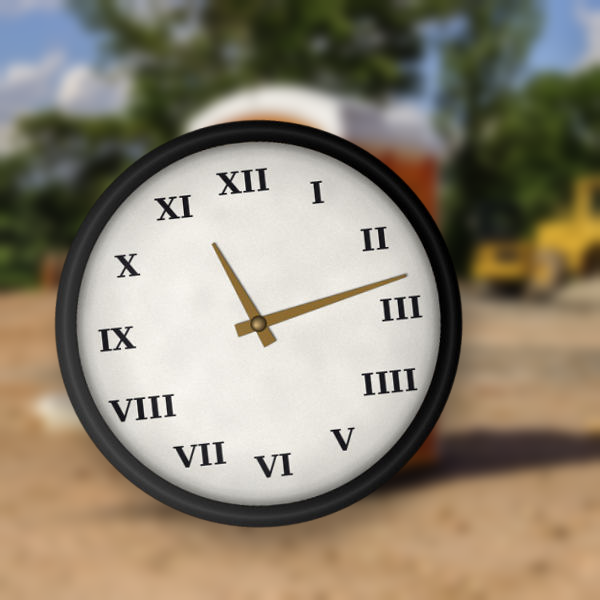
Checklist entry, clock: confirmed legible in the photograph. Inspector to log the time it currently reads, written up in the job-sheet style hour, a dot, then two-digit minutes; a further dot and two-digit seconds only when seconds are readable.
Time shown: 11.13
